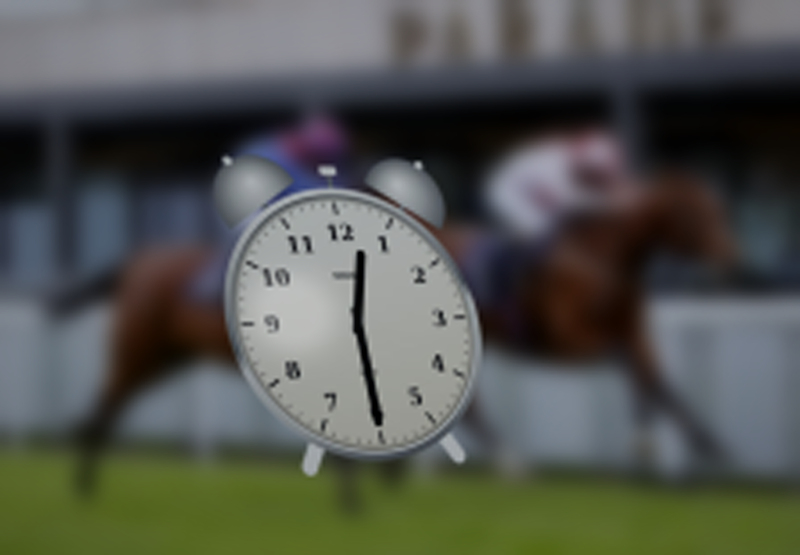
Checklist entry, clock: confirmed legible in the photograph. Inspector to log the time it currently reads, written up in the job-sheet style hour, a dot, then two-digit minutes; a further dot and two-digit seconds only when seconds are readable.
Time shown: 12.30
